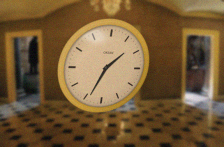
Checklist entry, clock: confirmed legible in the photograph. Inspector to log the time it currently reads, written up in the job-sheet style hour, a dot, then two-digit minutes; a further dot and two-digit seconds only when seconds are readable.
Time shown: 1.34
